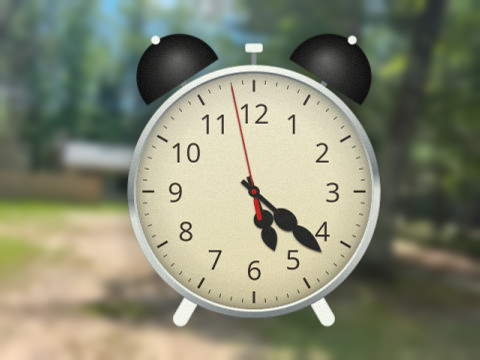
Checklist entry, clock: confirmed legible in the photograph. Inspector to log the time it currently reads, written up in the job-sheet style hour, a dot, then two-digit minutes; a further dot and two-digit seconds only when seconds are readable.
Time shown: 5.21.58
